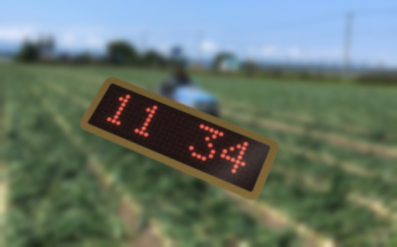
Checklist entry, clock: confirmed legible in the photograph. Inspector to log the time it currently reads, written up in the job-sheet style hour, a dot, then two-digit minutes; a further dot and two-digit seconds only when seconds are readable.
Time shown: 11.34
